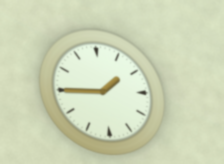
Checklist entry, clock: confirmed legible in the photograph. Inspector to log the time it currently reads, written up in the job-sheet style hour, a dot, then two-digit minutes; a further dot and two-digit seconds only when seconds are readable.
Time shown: 1.45
